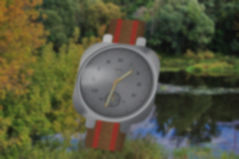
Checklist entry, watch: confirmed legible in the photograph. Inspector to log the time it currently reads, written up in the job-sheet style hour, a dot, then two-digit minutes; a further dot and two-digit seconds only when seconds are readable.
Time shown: 1.32
